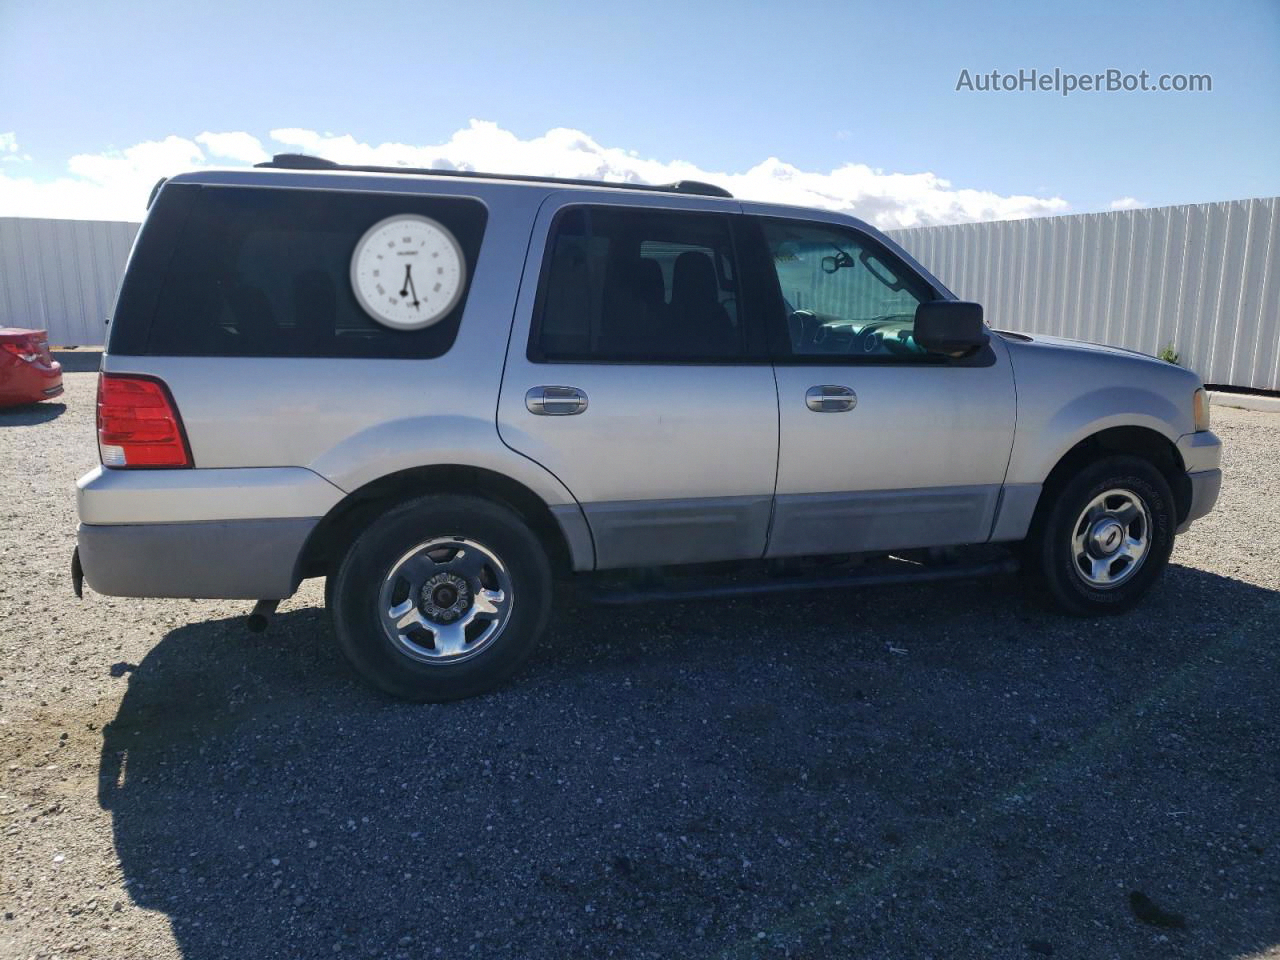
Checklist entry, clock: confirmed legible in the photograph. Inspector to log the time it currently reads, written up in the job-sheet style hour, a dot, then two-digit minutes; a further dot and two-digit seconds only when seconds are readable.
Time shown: 6.28
